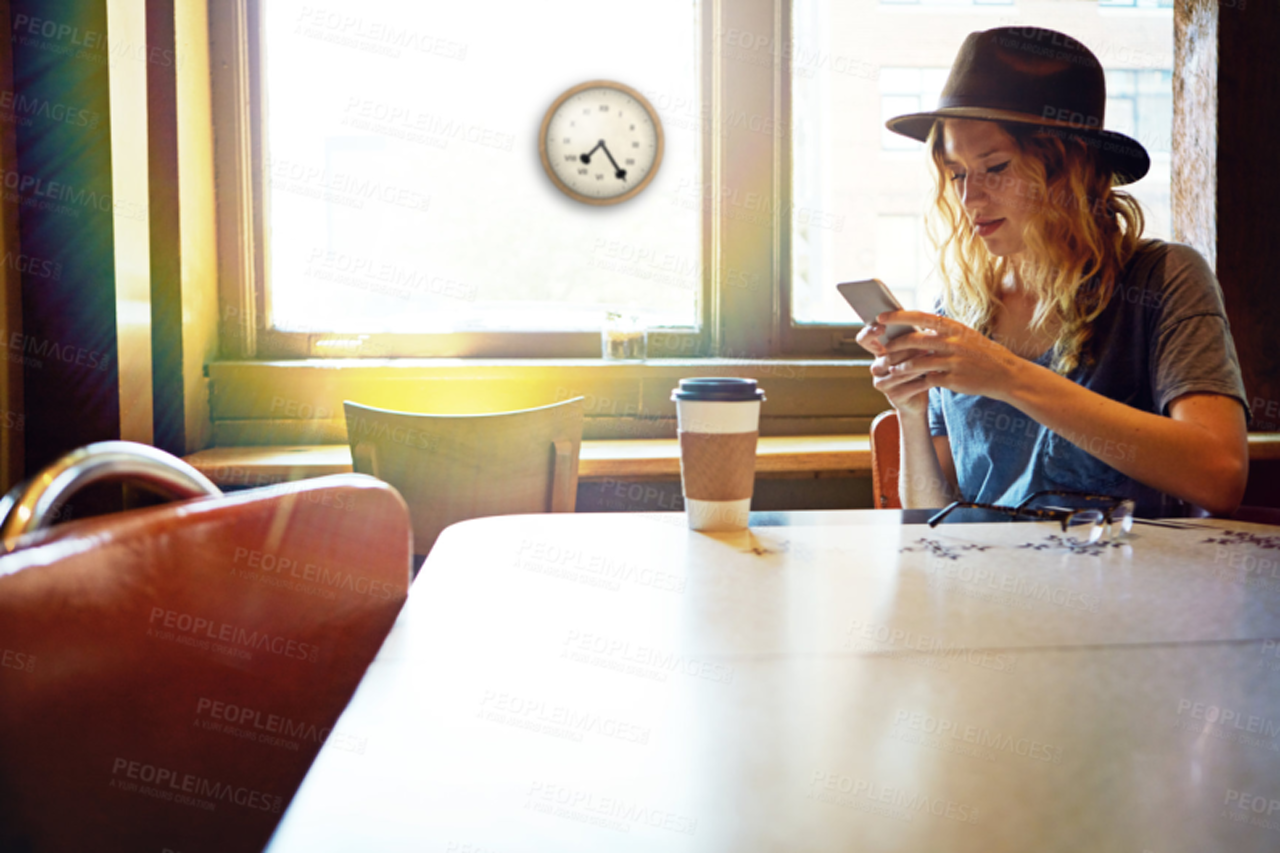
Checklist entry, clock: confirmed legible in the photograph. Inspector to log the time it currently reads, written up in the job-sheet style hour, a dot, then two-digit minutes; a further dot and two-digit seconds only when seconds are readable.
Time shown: 7.24
